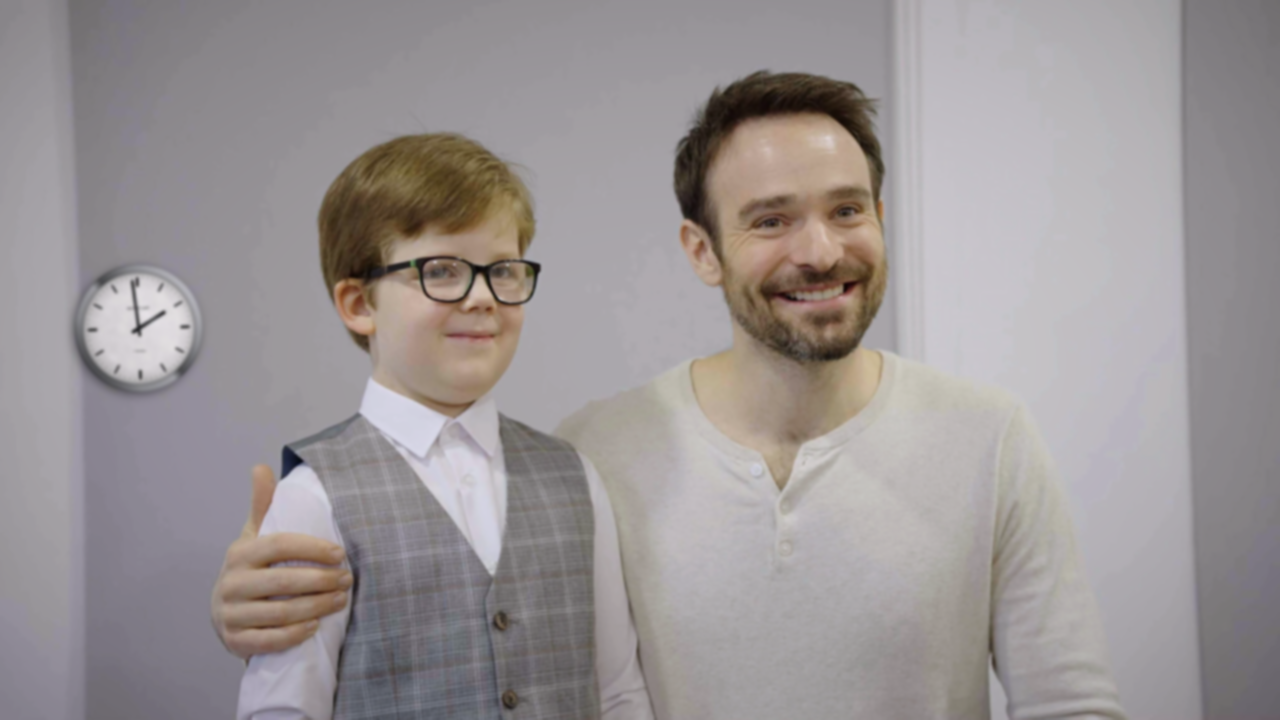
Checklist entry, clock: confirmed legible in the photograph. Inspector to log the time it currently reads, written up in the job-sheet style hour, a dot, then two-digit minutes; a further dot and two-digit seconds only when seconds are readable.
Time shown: 1.59
